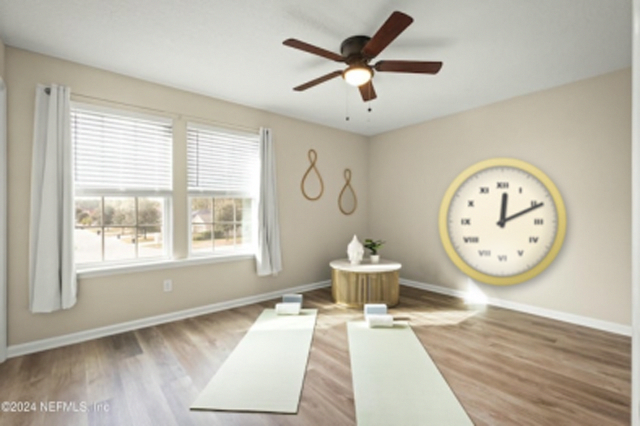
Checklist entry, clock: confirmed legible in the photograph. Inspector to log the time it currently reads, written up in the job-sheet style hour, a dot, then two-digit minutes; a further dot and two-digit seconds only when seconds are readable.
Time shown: 12.11
